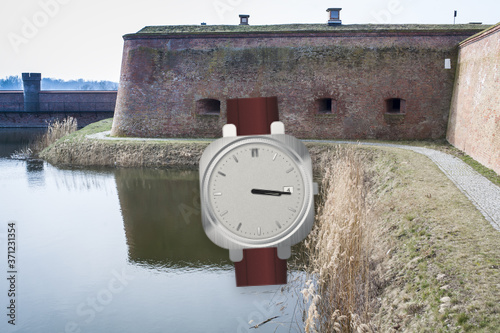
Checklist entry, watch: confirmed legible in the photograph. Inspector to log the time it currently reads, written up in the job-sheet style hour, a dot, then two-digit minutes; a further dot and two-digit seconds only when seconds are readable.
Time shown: 3.16
